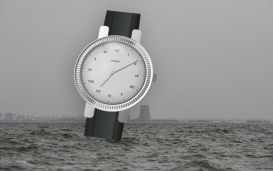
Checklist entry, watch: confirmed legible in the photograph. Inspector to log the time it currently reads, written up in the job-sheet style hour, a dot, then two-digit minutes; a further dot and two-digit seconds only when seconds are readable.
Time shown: 7.09
